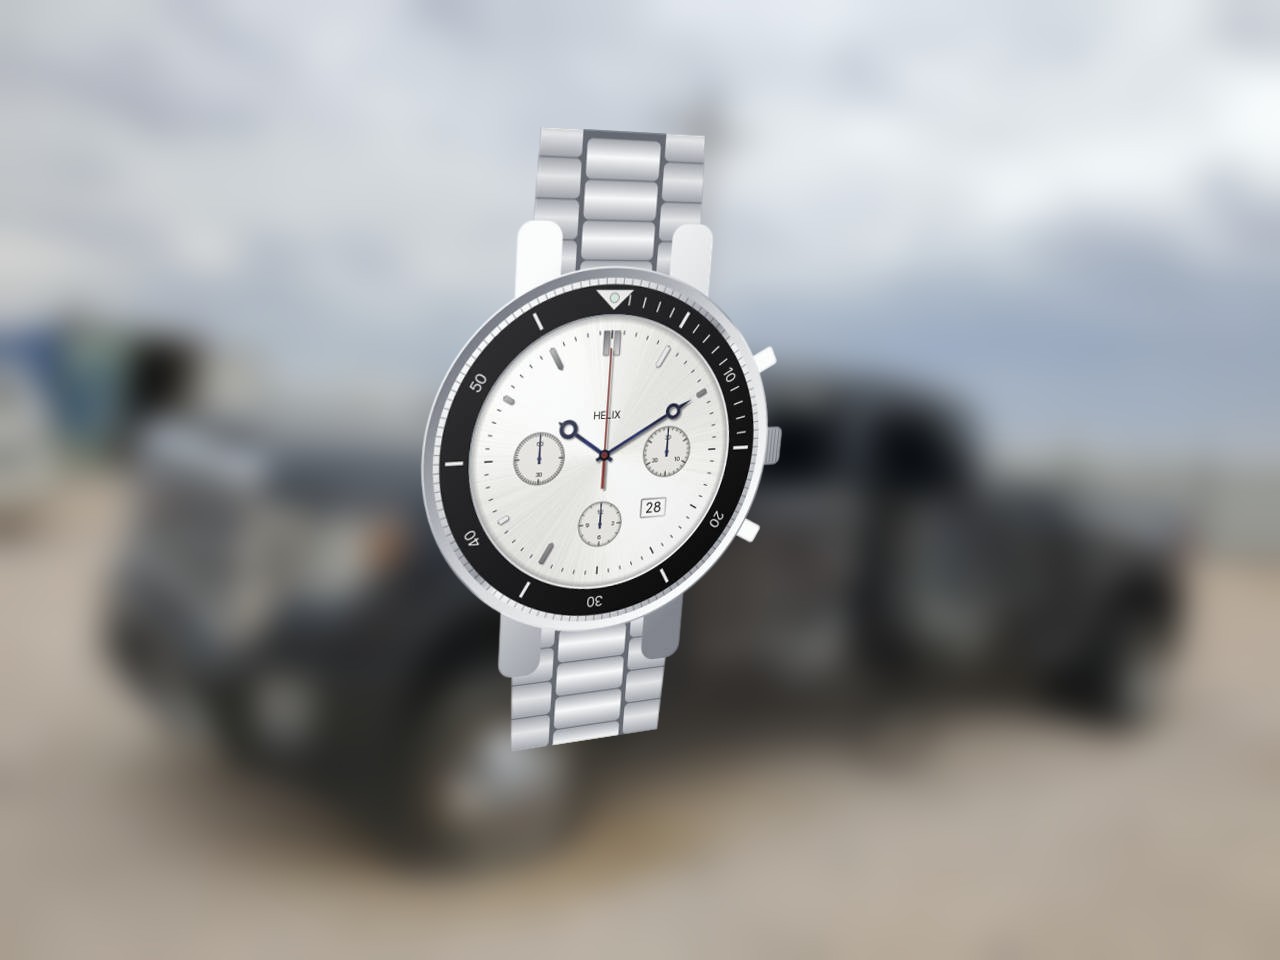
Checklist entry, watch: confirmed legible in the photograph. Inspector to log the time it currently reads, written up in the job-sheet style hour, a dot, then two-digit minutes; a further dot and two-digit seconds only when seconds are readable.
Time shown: 10.10
